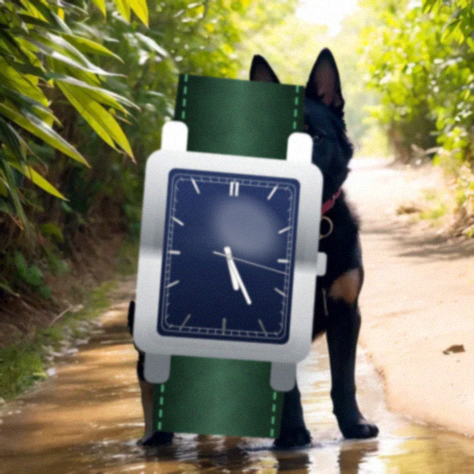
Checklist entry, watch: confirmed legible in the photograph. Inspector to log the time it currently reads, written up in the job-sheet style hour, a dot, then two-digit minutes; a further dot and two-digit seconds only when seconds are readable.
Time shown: 5.25.17
